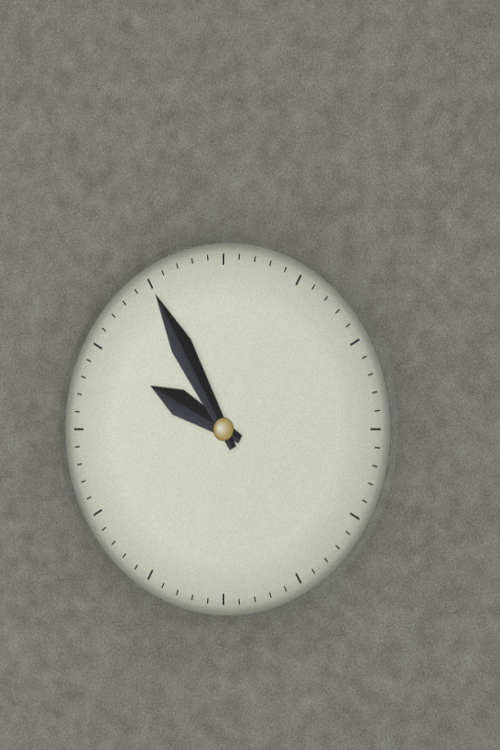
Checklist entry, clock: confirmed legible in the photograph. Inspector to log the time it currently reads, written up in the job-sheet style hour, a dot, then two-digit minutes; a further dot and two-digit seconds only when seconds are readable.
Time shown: 9.55
